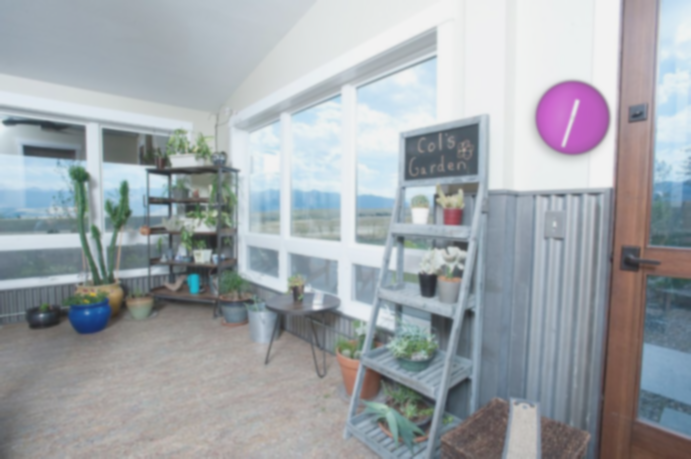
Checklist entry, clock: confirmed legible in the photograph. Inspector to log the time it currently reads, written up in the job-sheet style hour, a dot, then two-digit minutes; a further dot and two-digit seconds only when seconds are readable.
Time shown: 12.33
